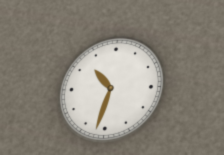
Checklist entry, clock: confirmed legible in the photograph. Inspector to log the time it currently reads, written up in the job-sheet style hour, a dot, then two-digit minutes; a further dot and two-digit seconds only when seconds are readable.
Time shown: 10.32
